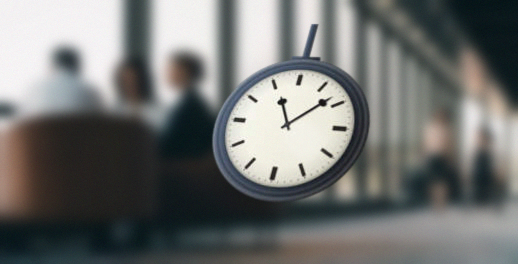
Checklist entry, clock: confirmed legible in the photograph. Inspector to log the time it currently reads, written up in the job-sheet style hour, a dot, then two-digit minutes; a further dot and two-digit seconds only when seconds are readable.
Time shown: 11.08
